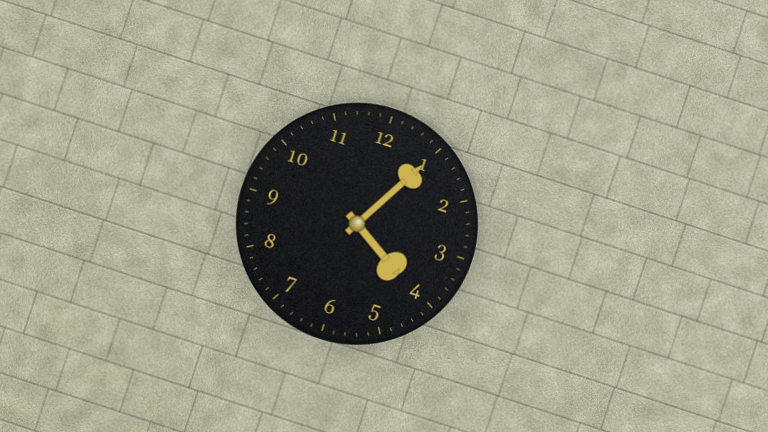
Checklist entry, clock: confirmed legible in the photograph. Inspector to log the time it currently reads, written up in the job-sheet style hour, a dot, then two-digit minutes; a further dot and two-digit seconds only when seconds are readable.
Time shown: 4.05
